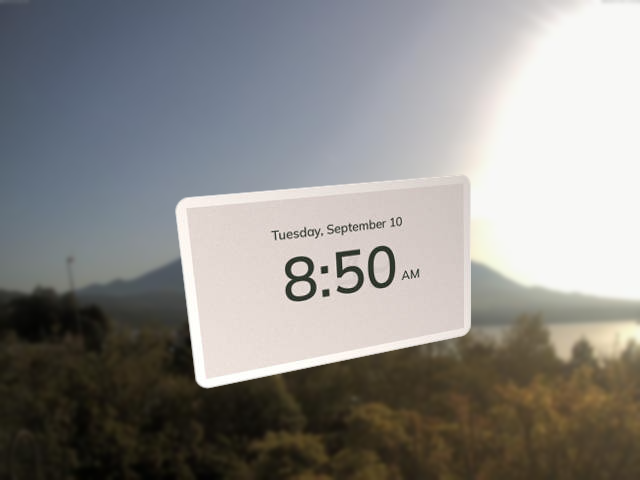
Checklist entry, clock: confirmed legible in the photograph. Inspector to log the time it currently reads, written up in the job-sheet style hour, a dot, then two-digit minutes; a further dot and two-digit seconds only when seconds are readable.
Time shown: 8.50
